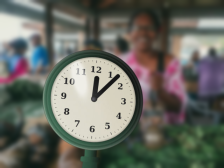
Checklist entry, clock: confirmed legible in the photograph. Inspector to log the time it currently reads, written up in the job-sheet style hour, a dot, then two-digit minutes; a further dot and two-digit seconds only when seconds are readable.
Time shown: 12.07
